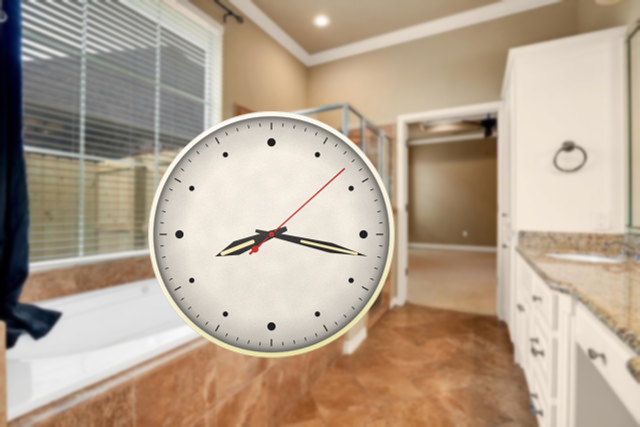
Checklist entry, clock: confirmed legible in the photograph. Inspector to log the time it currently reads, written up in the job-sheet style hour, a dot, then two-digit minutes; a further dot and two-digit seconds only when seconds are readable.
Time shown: 8.17.08
